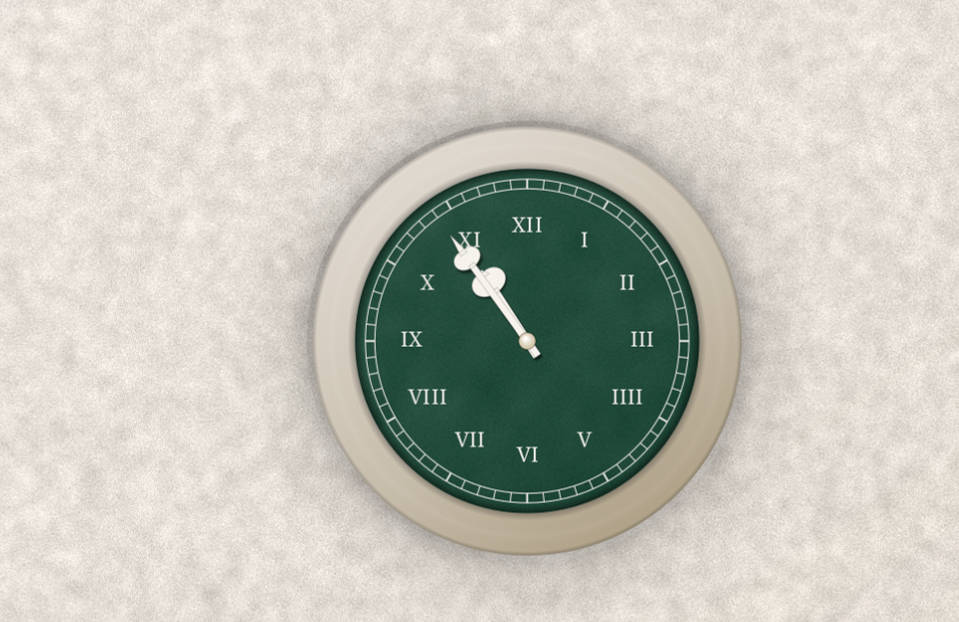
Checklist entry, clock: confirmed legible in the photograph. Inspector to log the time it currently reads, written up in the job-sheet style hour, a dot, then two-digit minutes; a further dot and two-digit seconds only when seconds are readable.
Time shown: 10.54
